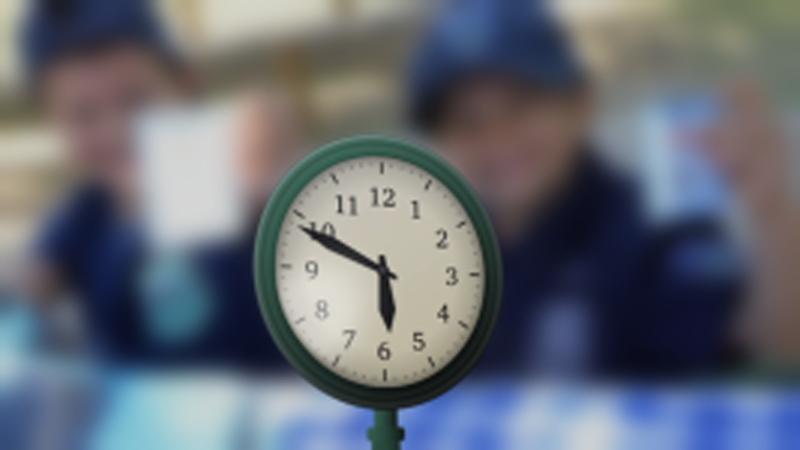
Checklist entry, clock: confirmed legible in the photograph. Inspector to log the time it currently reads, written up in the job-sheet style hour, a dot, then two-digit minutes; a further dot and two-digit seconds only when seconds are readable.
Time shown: 5.49
